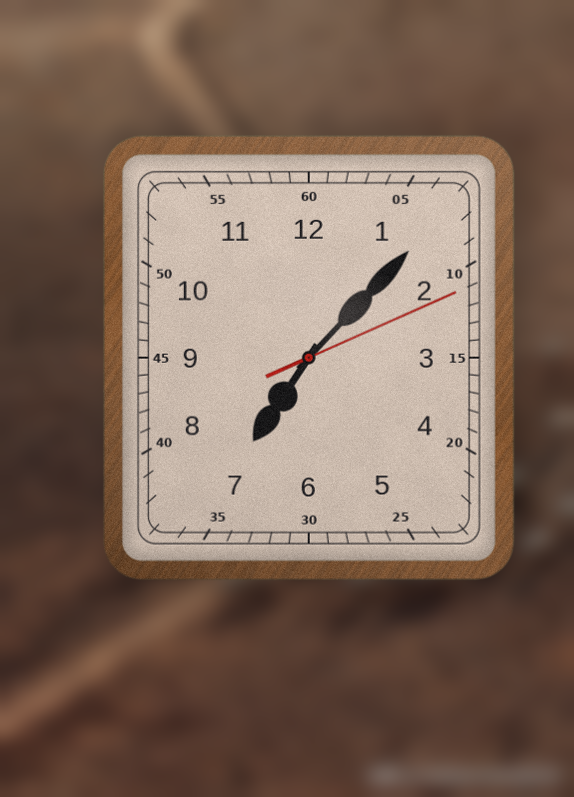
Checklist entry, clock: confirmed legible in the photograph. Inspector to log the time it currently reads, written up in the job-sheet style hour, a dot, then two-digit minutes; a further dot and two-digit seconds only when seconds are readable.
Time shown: 7.07.11
